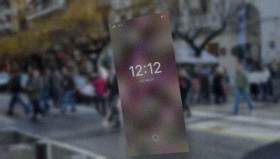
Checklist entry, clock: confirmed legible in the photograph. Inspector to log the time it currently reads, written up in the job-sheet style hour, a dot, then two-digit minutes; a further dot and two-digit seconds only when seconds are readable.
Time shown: 12.12
